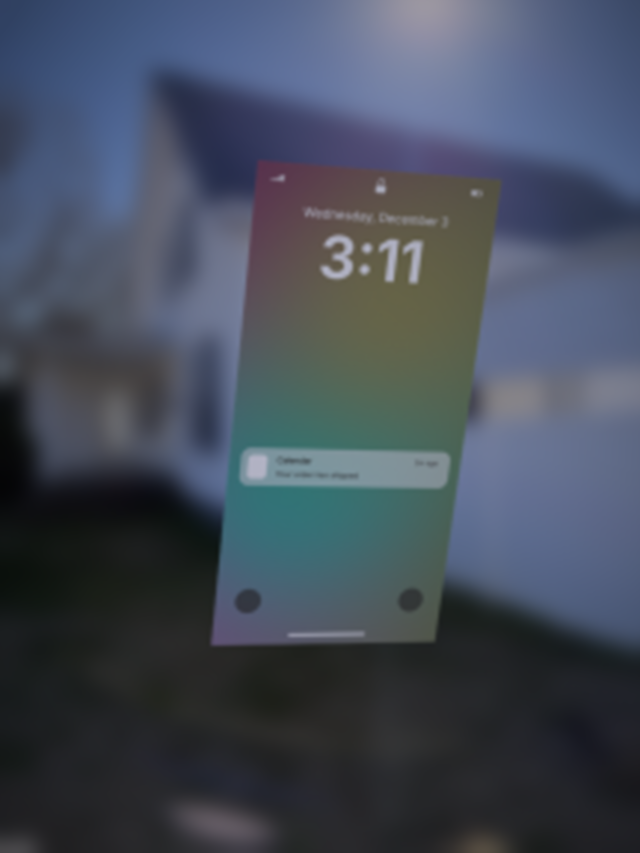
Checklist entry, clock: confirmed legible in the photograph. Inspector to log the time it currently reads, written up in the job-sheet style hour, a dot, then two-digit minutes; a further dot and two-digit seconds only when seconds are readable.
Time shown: 3.11
